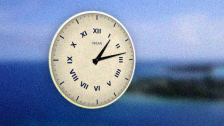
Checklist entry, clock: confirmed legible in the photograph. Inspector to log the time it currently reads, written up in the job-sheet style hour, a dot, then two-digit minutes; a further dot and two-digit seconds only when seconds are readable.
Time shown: 1.13
